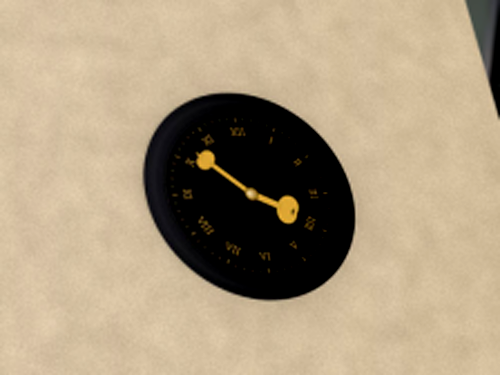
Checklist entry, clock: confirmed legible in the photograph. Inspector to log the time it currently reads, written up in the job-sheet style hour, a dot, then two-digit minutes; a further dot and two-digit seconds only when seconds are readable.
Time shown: 3.52
